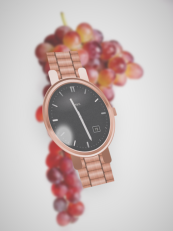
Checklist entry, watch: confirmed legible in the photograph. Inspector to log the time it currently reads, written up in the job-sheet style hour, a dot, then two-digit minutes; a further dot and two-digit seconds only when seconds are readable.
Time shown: 11.28
